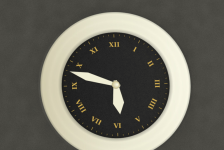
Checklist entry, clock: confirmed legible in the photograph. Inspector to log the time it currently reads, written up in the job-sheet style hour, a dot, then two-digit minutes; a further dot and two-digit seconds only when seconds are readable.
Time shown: 5.48
